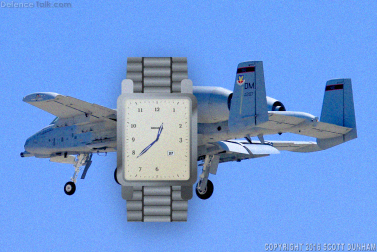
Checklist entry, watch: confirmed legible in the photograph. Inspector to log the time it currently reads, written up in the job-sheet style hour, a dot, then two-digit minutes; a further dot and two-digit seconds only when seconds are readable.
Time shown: 12.38
